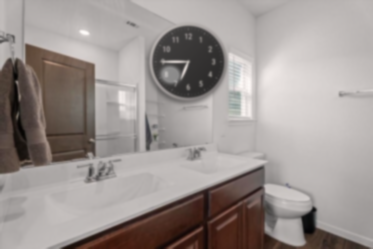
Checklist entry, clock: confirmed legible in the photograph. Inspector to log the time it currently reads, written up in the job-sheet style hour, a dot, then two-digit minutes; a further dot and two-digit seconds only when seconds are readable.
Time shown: 6.45
